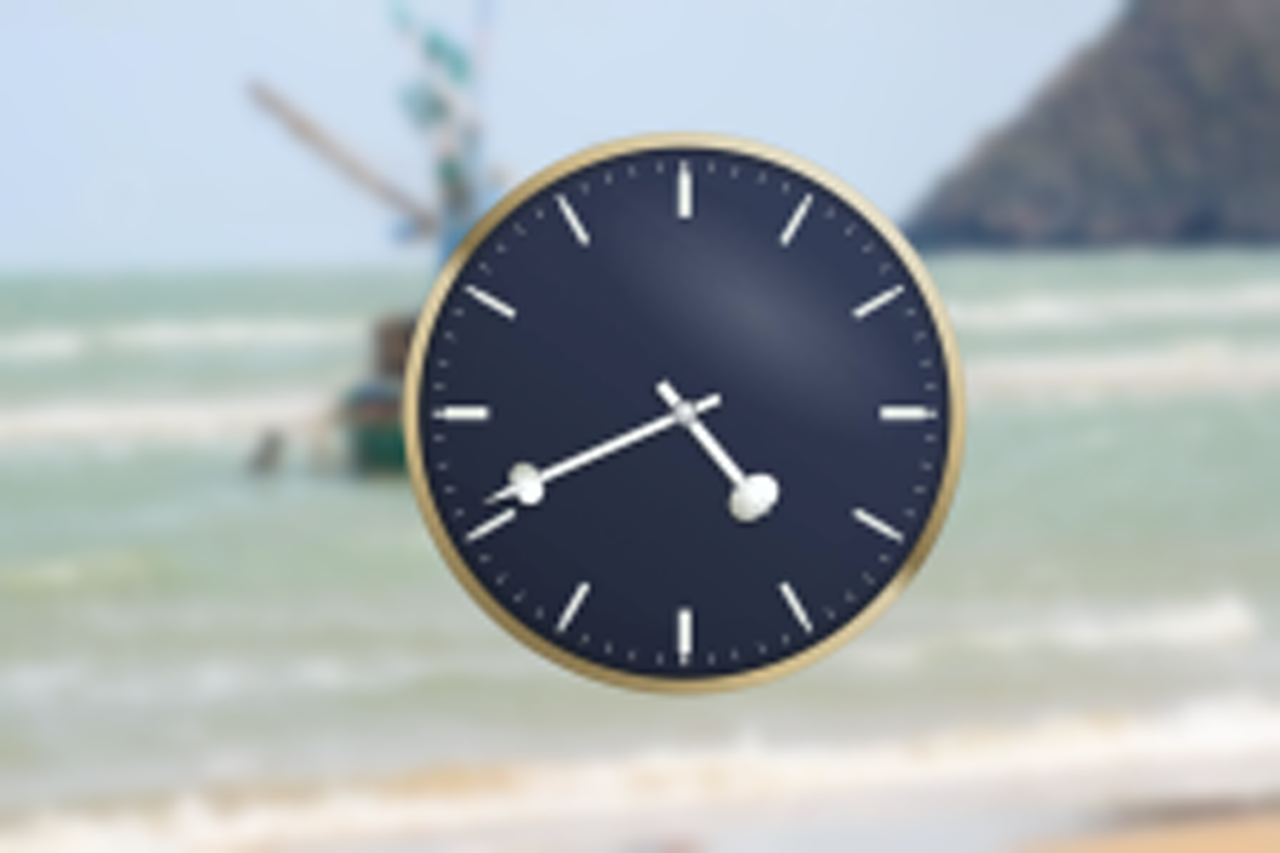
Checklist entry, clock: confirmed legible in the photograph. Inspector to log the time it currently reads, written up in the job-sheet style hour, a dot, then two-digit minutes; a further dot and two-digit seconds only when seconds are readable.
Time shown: 4.41
